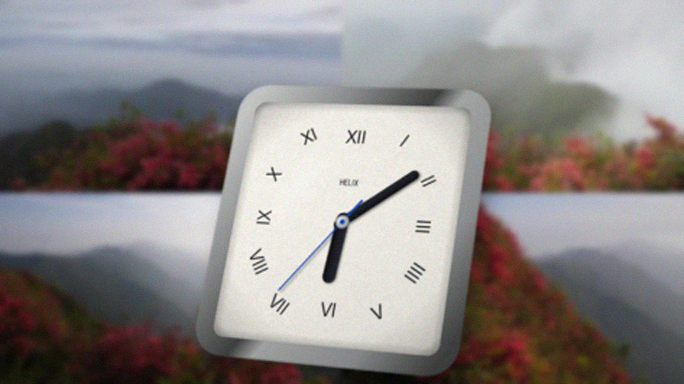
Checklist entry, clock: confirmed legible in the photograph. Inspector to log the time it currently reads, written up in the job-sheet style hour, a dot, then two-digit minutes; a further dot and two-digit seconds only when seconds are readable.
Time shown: 6.08.36
